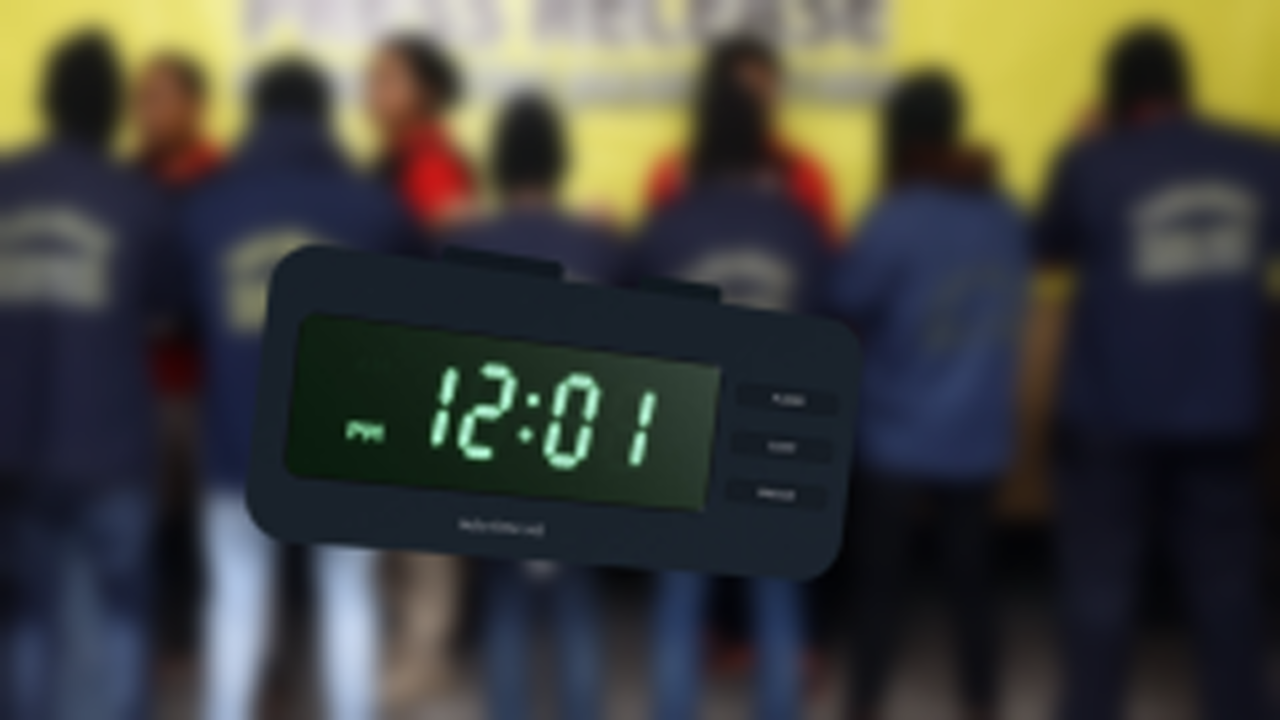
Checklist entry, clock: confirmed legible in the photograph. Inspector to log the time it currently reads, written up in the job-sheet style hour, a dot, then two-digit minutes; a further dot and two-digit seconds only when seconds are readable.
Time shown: 12.01
